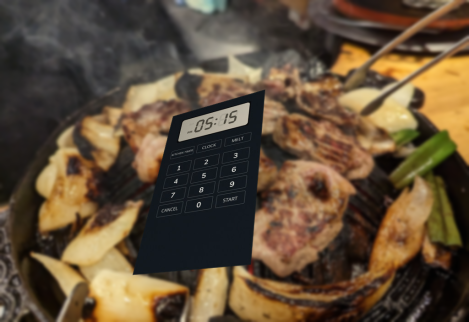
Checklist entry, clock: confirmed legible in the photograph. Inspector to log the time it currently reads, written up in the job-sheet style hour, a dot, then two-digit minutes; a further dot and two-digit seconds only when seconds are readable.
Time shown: 5.15
